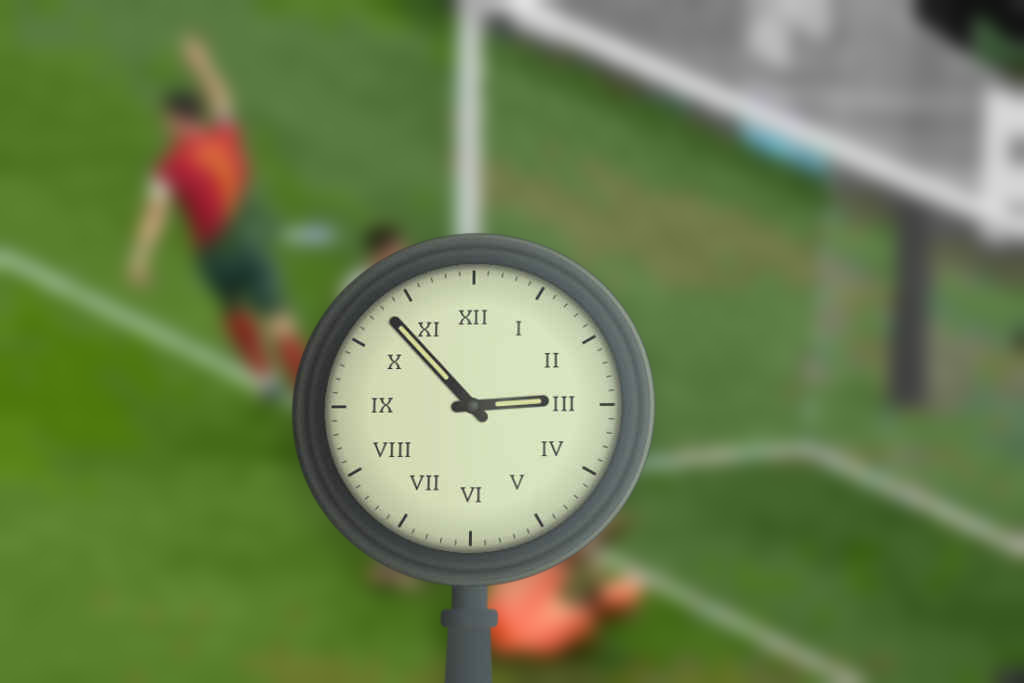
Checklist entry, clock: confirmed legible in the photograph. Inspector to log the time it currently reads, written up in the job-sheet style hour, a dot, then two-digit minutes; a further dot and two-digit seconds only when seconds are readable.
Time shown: 2.53
